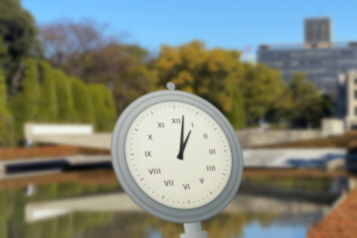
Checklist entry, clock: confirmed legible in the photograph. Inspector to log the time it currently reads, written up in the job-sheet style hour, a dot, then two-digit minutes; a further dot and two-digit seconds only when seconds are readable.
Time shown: 1.02
